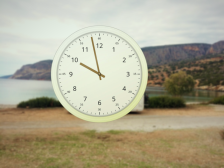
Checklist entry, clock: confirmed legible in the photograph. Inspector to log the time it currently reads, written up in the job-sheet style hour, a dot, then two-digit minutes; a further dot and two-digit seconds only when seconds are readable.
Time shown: 9.58
